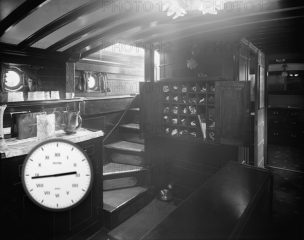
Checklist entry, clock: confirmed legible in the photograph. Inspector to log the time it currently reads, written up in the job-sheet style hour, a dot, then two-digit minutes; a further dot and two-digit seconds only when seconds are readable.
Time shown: 2.44
